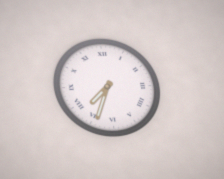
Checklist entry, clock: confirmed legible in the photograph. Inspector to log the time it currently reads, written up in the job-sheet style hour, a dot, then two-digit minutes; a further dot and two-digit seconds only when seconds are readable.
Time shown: 7.34
